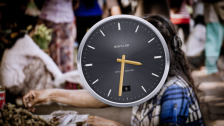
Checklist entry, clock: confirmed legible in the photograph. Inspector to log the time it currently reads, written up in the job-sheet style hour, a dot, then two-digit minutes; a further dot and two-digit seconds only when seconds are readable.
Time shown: 3.32
